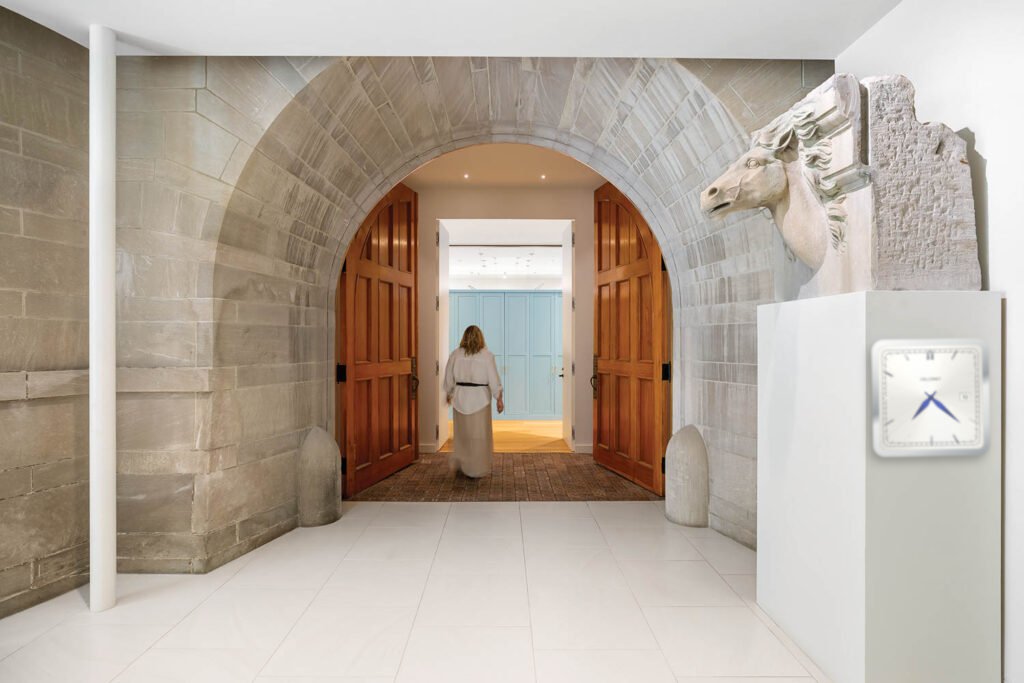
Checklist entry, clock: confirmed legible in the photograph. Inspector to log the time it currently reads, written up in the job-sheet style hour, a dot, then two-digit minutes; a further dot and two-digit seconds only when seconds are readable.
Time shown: 7.22
